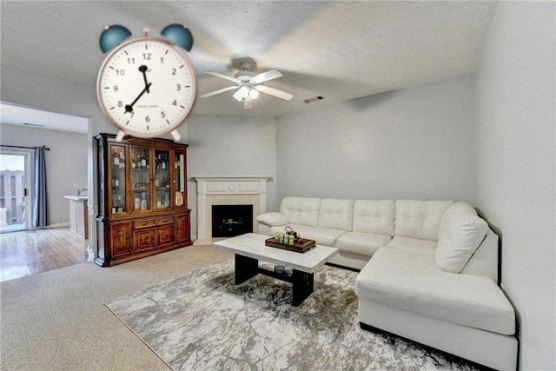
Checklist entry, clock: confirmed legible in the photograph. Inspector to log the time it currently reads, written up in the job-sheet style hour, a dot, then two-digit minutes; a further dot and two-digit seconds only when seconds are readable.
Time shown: 11.37
